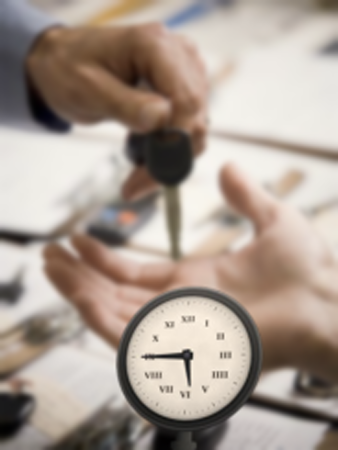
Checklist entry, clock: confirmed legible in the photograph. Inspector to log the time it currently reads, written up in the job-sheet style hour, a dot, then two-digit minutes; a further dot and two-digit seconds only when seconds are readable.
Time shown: 5.45
